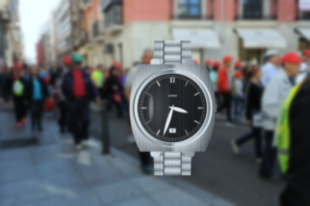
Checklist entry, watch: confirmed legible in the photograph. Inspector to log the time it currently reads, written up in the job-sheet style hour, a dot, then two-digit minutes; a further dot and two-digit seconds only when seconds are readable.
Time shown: 3.33
